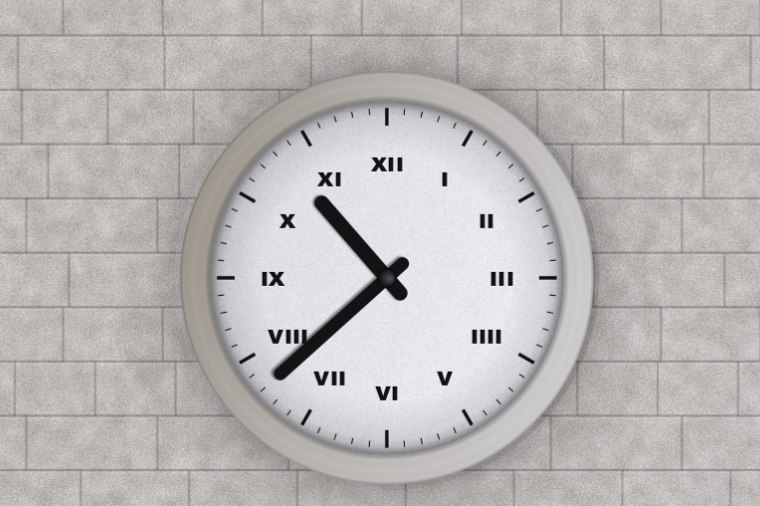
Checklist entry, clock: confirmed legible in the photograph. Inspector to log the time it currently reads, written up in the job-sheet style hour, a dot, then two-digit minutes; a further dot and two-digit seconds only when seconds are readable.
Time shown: 10.38
